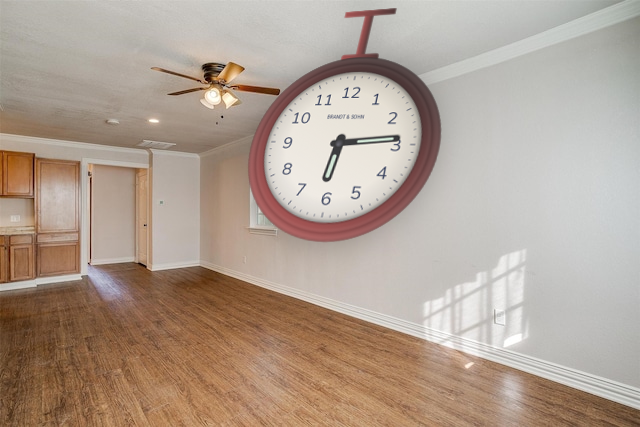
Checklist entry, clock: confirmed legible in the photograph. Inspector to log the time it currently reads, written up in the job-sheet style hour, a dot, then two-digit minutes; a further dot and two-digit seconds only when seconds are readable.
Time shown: 6.14
